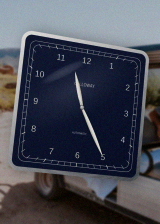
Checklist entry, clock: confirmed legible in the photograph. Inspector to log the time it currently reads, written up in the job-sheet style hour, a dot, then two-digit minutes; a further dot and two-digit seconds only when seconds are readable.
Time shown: 11.25
